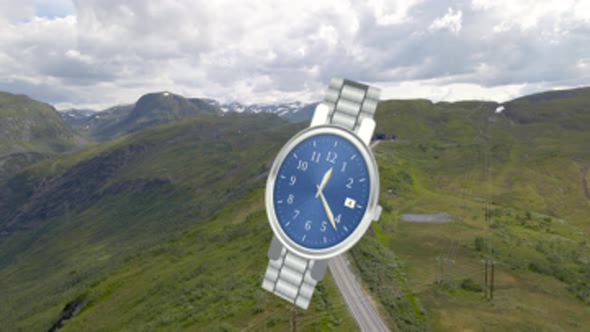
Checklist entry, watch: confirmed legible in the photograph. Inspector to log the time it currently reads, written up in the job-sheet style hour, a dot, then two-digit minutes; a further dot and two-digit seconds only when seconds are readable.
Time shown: 12.22
